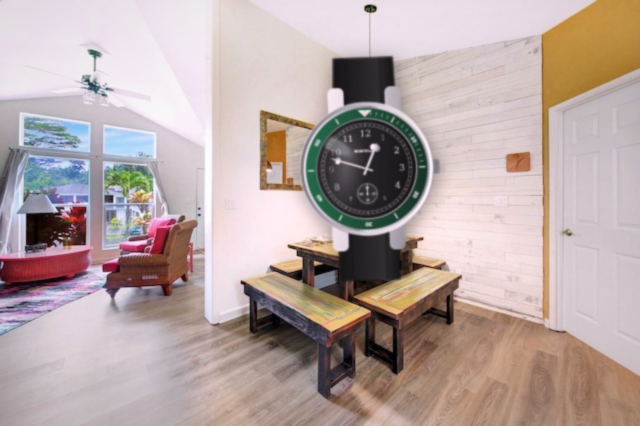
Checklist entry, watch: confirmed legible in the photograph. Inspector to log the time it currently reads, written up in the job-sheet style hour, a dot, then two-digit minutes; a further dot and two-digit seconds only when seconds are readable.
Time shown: 12.48
